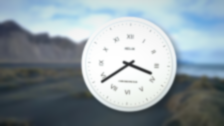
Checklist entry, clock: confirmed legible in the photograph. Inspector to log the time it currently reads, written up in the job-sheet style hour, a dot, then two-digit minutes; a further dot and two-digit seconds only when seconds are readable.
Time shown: 3.39
